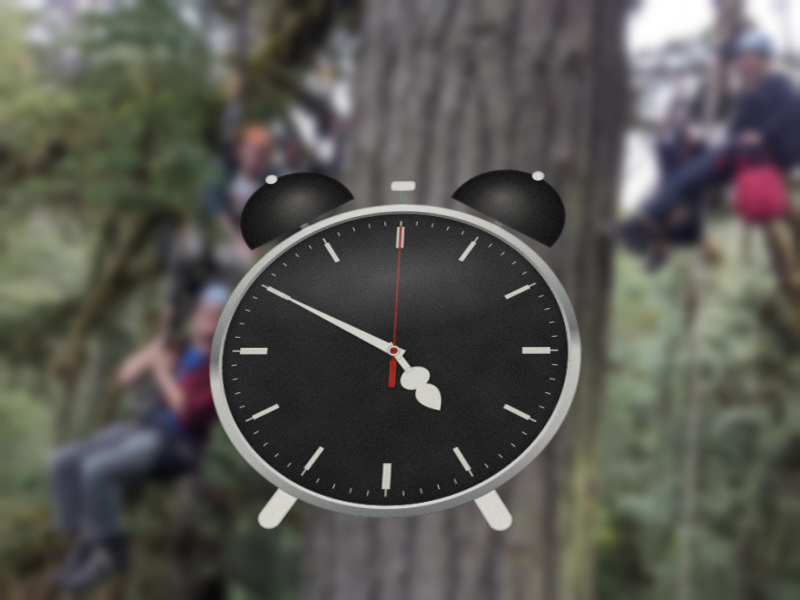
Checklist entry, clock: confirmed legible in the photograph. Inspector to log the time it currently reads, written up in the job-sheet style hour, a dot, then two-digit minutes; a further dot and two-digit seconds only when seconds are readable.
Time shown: 4.50.00
